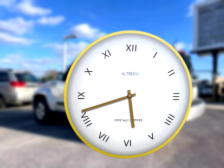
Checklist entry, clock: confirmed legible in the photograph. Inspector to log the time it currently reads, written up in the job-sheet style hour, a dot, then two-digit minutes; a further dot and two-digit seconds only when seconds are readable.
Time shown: 5.42
